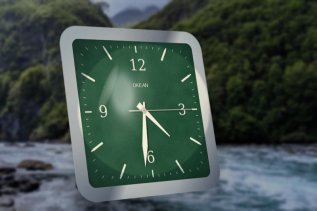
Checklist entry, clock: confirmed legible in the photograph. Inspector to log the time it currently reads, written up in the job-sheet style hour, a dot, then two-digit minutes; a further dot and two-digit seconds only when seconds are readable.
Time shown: 4.31.15
